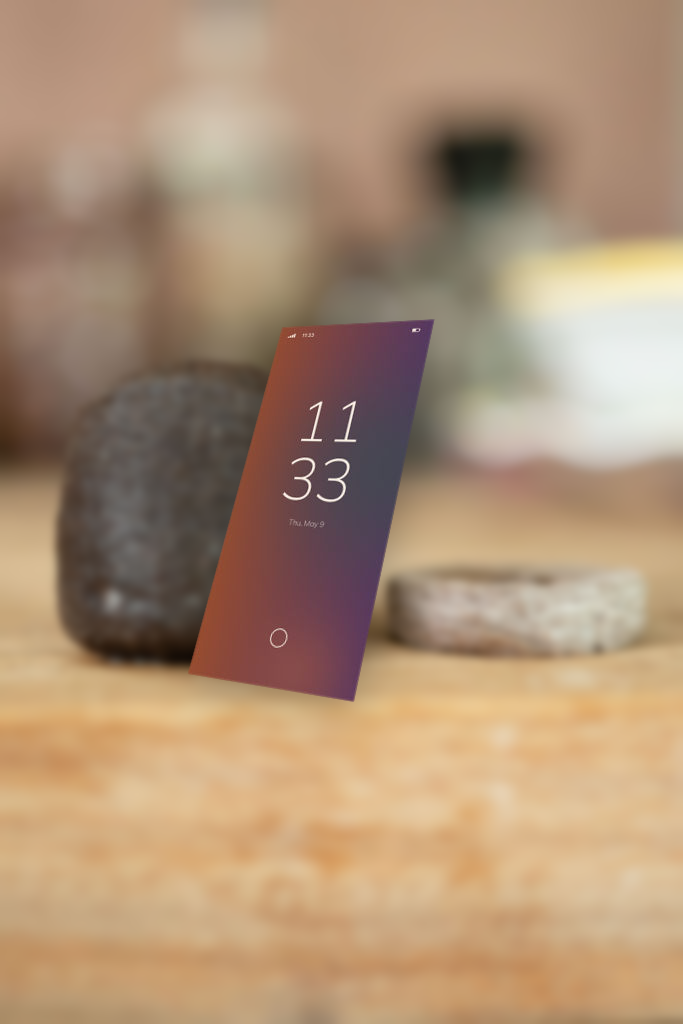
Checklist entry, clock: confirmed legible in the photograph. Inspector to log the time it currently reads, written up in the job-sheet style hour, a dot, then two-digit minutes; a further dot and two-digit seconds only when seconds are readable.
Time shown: 11.33
